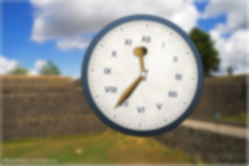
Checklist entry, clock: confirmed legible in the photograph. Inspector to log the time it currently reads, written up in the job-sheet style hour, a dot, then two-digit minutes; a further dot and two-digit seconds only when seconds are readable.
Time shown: 11.36
